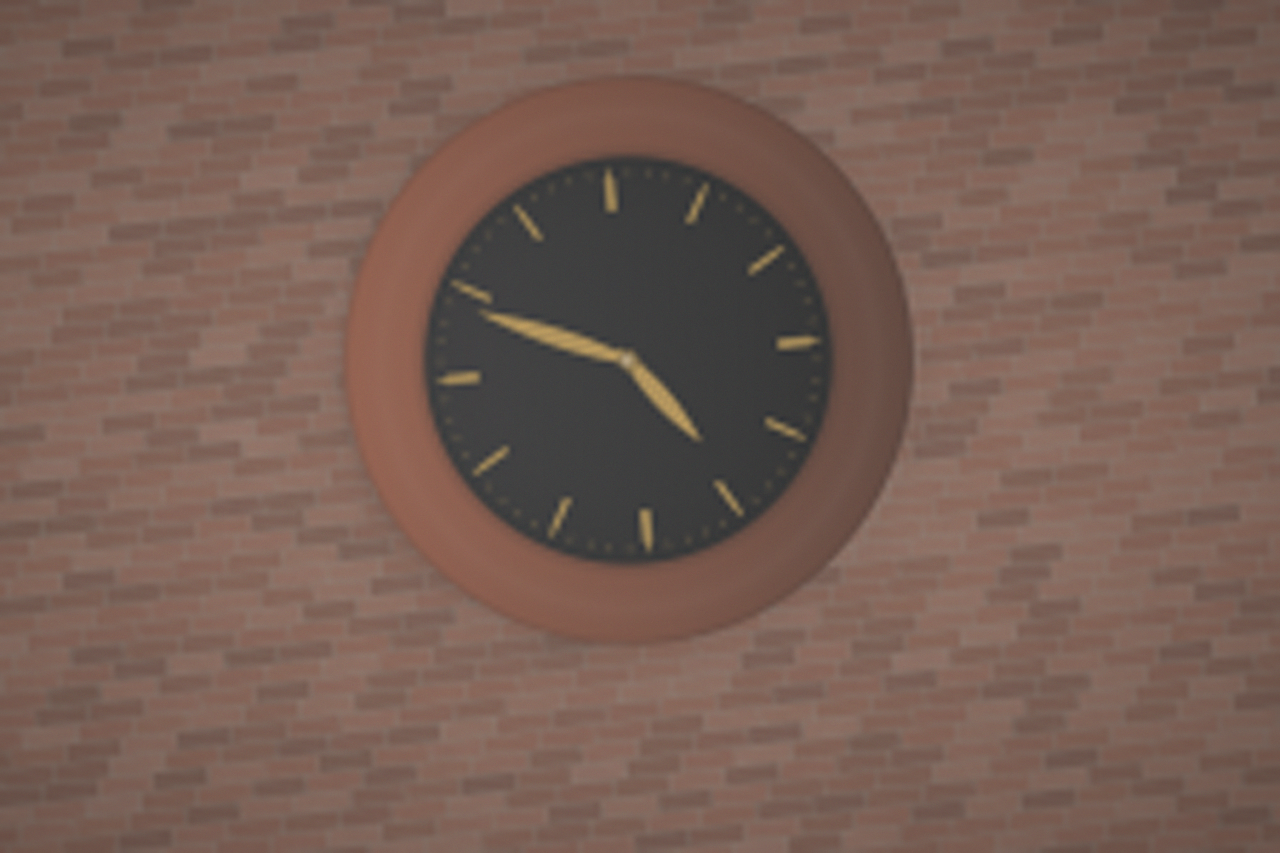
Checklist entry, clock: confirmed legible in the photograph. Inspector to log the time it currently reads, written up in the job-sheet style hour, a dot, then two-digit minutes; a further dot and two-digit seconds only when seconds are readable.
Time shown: 4.49
